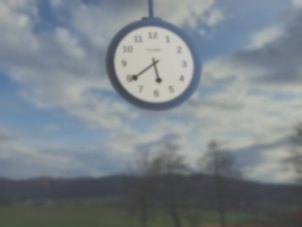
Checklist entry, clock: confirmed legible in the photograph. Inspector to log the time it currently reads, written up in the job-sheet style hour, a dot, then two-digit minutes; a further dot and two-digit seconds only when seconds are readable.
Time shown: 5.39
